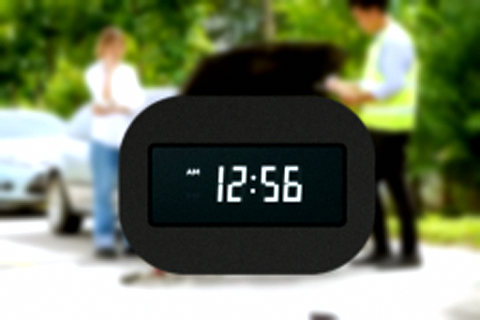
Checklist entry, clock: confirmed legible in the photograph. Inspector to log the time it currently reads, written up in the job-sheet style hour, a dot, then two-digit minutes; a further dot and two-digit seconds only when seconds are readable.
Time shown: 12.56
